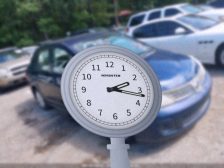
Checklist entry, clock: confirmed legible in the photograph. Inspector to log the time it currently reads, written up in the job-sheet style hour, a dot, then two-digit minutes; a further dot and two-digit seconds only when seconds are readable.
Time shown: 2.17
